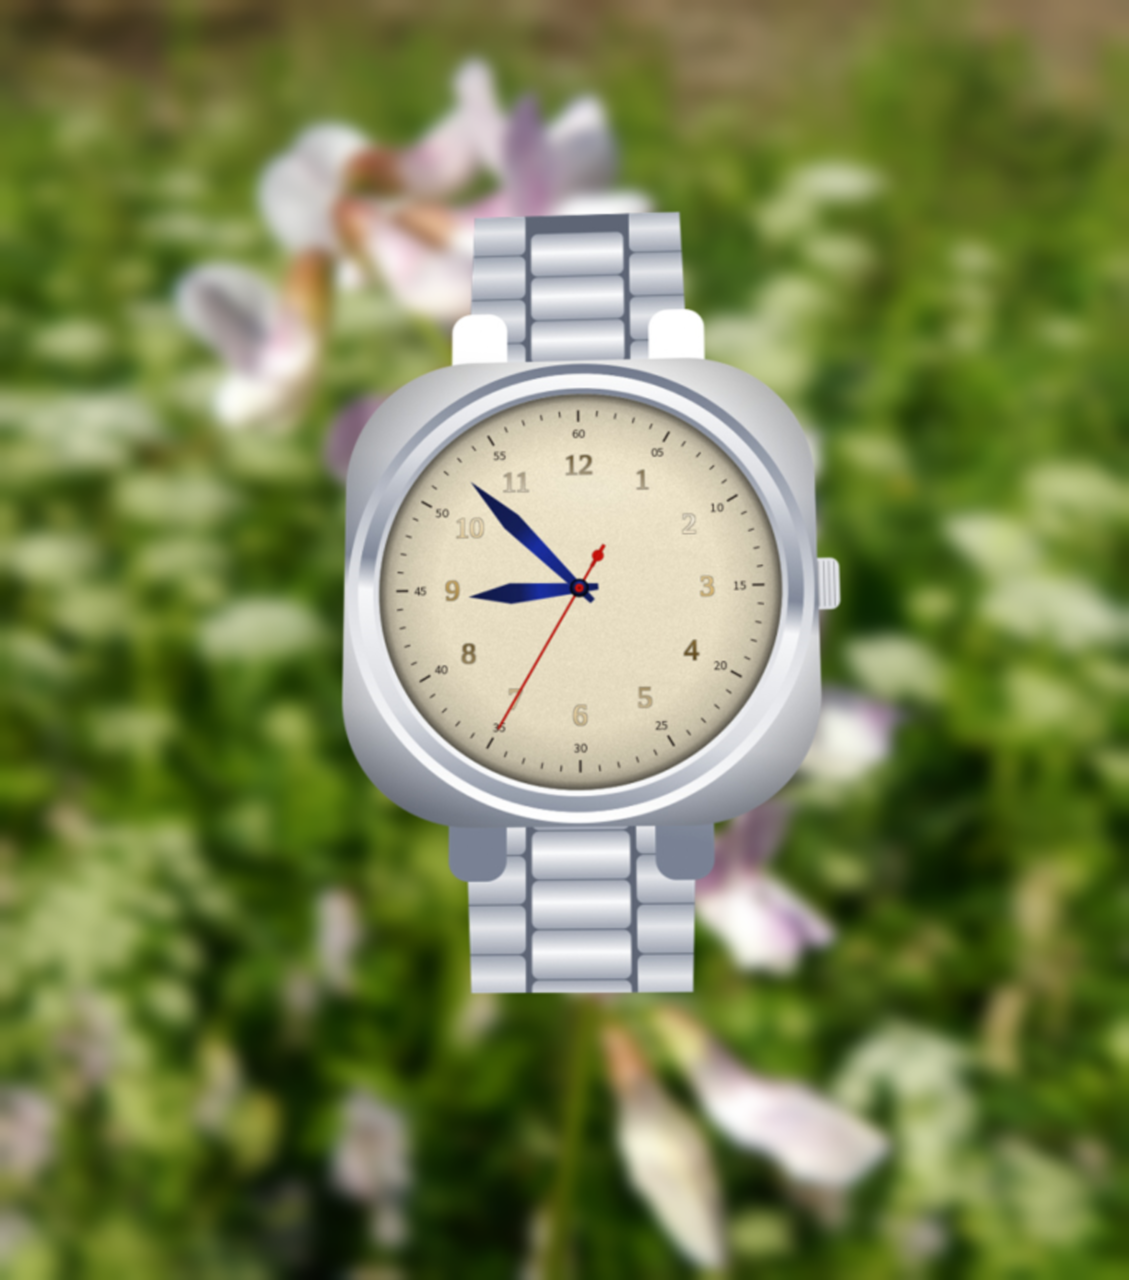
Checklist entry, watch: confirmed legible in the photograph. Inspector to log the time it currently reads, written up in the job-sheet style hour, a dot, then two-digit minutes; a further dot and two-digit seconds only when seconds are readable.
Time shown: 8.52.35
